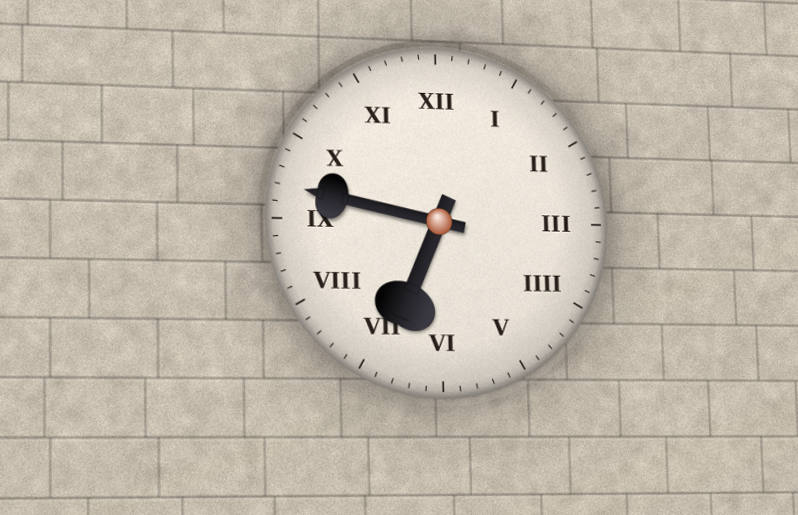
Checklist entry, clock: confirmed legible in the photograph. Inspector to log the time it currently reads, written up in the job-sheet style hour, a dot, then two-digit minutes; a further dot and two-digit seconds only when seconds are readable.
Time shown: 6.47
